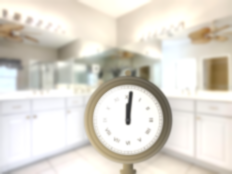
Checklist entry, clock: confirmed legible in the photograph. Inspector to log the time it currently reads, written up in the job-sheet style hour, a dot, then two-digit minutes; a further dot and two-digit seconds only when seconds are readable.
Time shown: 12.01
